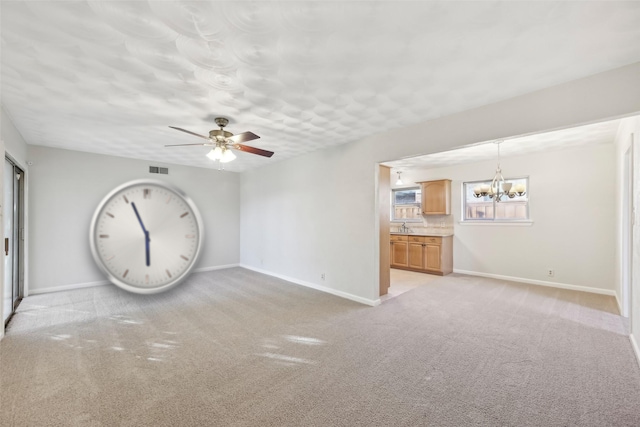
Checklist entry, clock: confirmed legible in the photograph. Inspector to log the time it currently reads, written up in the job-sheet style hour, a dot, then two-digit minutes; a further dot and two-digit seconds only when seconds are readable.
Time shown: 5.56
